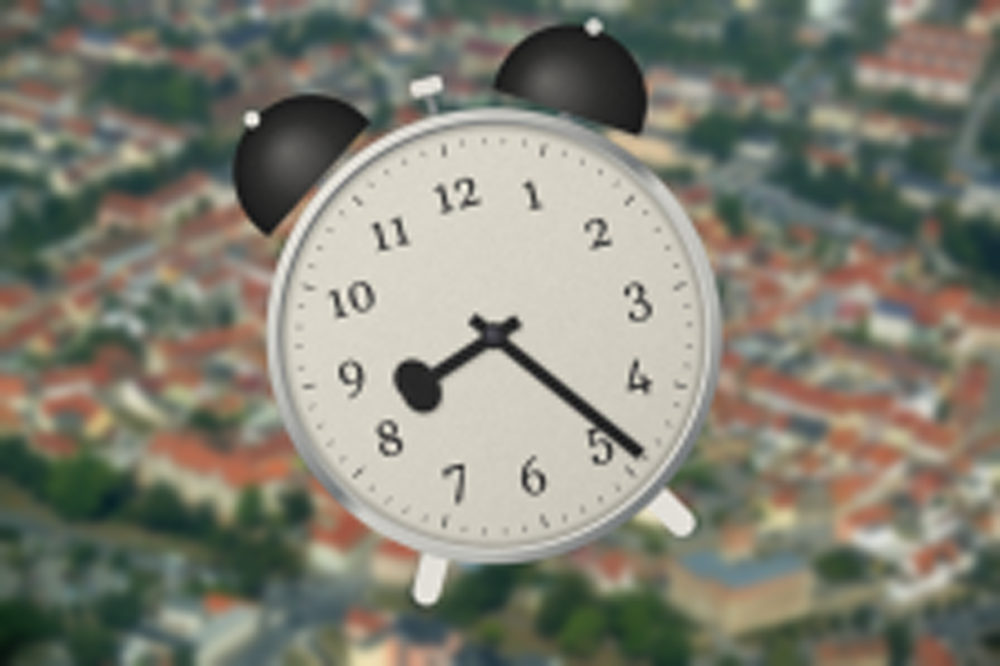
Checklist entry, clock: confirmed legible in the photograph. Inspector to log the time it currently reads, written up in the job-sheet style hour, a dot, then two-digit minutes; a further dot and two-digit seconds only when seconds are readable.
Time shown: 8.24
